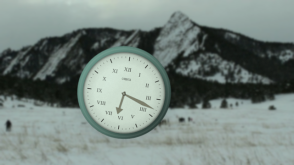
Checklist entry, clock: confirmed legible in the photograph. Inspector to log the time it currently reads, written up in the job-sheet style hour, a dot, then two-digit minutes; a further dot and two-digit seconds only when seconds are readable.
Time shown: 6.18
